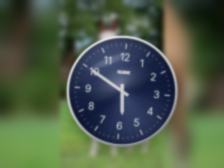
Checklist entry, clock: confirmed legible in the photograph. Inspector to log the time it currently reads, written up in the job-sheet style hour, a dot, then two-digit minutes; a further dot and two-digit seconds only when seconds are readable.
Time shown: 5.50
